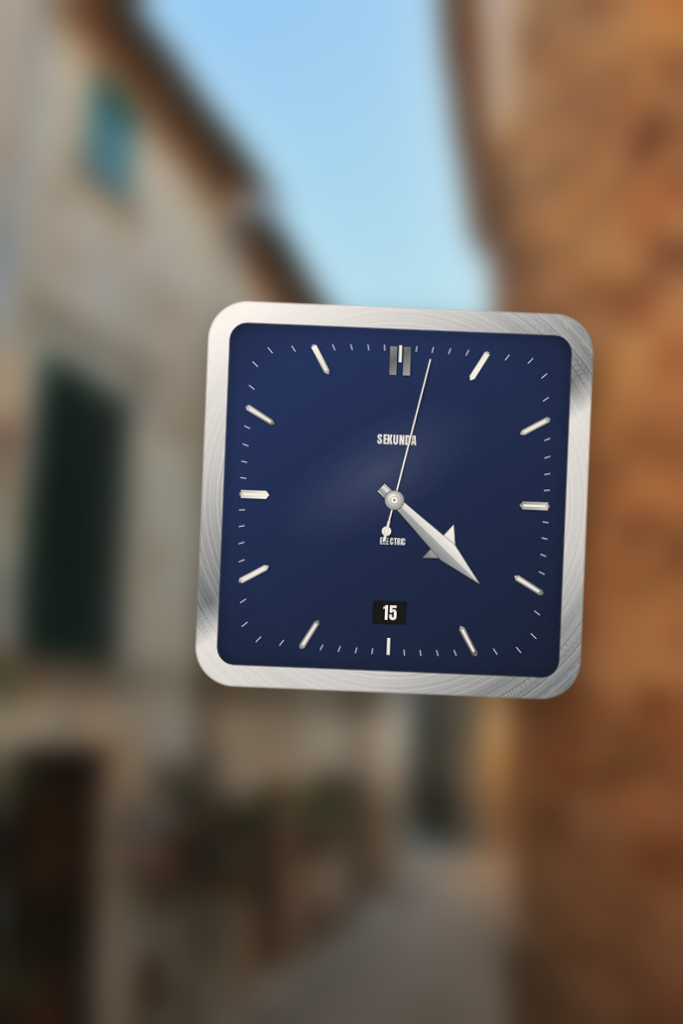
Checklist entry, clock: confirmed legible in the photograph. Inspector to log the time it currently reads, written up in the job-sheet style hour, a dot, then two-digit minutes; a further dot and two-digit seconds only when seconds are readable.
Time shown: 4.22.02
